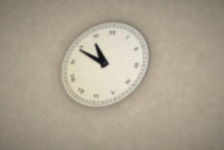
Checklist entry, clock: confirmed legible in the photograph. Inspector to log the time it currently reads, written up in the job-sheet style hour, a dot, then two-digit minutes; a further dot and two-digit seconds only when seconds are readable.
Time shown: 10.49
